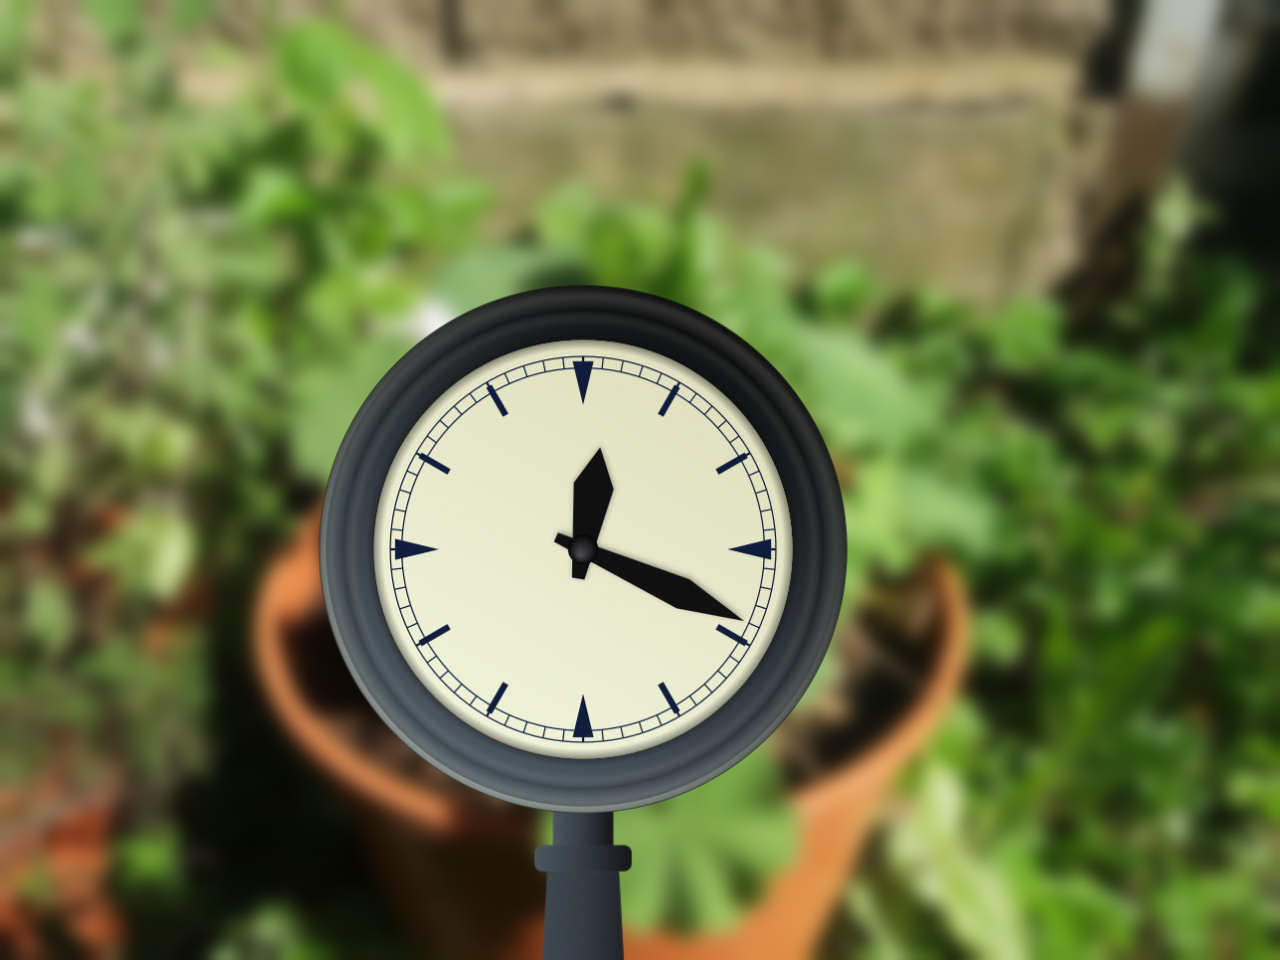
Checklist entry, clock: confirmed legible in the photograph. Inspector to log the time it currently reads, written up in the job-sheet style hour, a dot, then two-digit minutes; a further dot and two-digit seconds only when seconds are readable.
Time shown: 12.19
